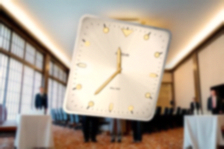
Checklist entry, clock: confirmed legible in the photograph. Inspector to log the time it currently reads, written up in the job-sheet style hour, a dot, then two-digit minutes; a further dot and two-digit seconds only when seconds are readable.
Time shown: 11.36
